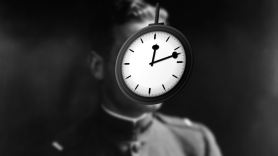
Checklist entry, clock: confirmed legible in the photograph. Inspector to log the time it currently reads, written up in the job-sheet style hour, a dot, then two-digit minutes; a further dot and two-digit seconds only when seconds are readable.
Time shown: 12.12
